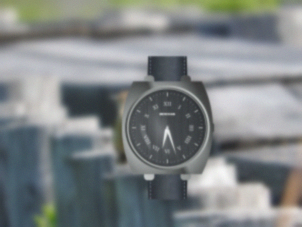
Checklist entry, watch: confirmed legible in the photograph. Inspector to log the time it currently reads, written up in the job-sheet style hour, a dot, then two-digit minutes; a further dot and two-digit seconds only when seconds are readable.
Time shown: 6.27
